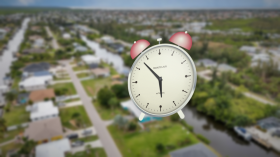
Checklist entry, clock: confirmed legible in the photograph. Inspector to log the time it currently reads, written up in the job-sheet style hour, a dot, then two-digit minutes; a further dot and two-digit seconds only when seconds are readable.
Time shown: 5.53
